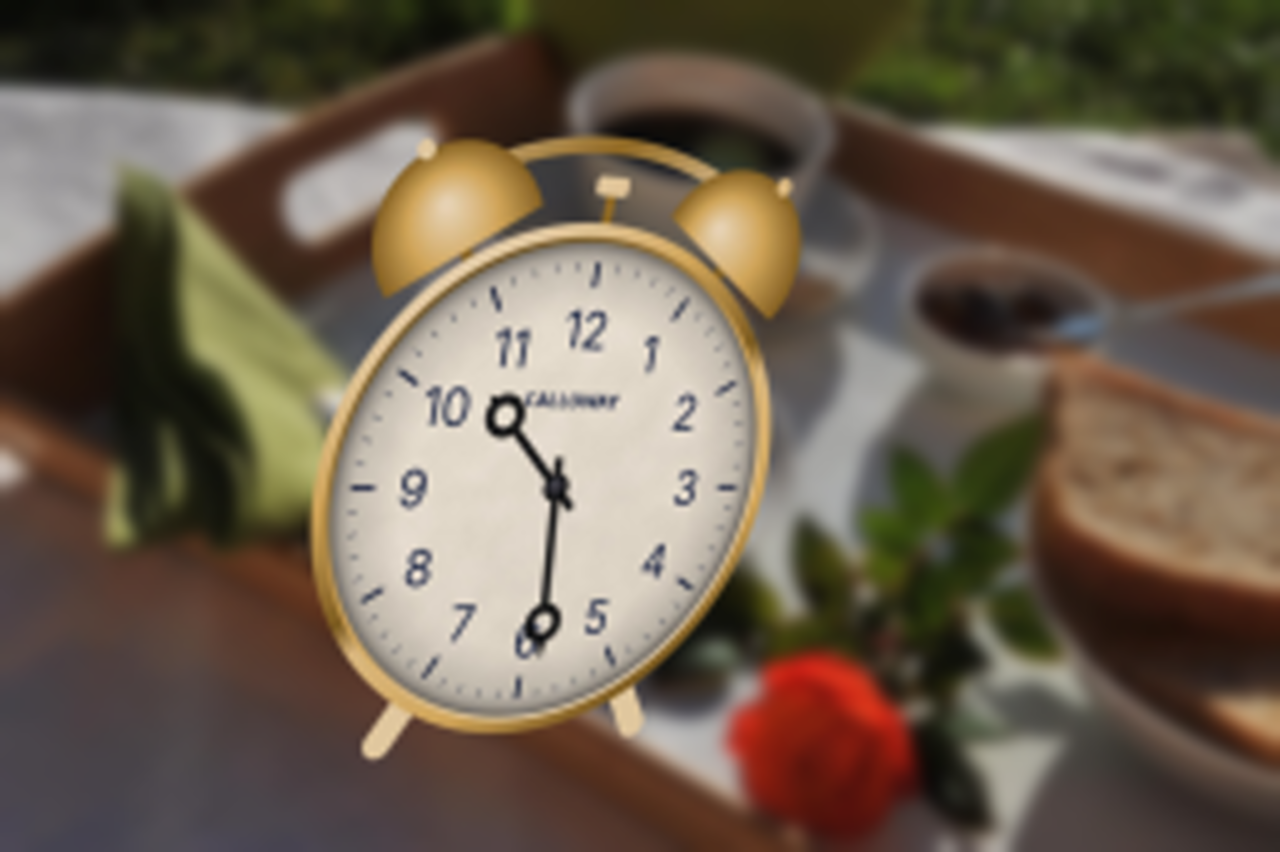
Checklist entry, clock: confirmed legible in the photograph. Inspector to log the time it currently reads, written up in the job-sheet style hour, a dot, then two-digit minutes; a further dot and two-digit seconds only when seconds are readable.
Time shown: 10.29
